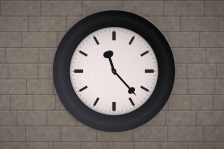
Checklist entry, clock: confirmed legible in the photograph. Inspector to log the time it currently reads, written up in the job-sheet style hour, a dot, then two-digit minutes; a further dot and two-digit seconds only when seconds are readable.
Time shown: 11.23
